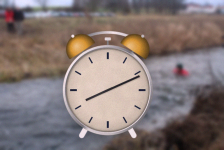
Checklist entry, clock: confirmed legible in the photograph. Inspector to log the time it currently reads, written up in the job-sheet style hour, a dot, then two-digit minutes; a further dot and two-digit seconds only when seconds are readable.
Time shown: 8.11
